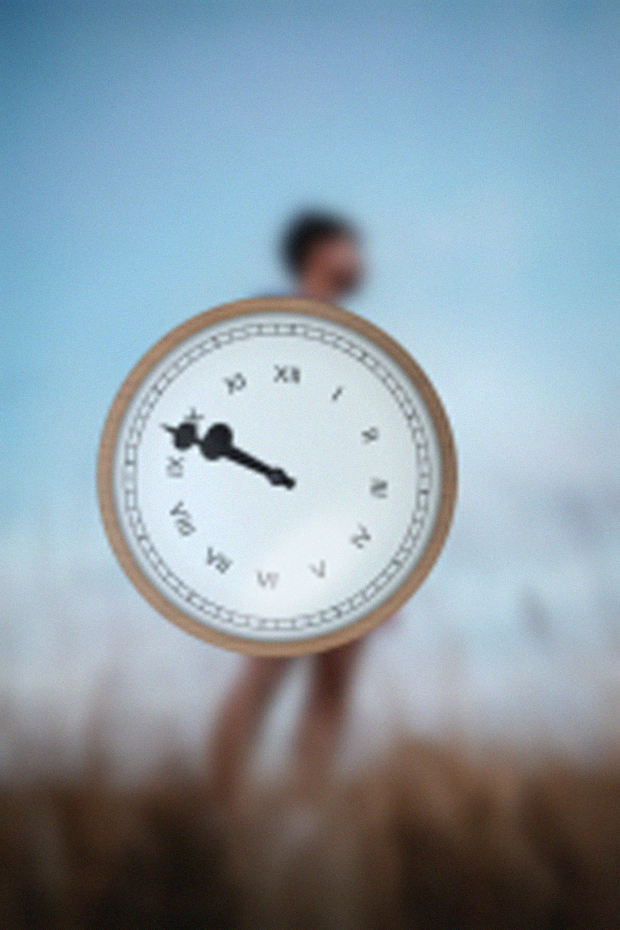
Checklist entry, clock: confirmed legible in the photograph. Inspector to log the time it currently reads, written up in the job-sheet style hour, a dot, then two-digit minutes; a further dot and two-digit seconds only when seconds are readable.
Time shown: 9.48
